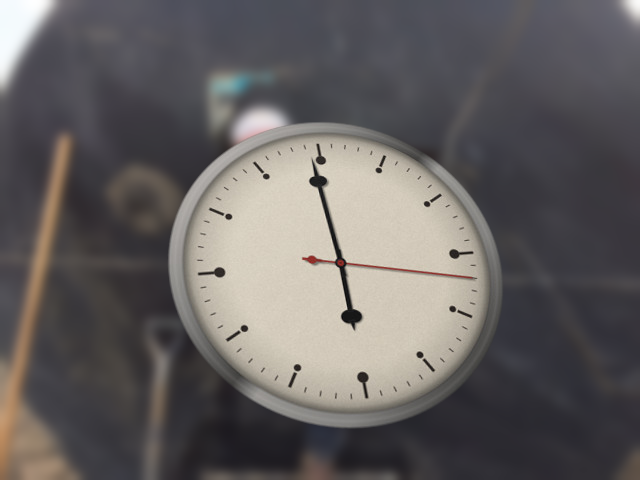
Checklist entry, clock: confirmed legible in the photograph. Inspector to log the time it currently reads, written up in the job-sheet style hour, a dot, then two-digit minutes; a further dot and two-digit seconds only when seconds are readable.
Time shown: 5.59.17
